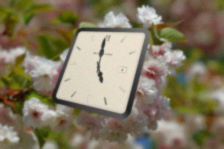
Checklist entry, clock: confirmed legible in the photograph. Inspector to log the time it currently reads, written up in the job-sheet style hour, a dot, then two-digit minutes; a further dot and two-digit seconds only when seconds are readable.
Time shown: 4.59
